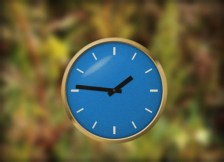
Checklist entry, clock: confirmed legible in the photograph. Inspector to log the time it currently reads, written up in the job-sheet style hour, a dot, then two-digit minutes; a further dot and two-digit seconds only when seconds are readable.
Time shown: 1.46
